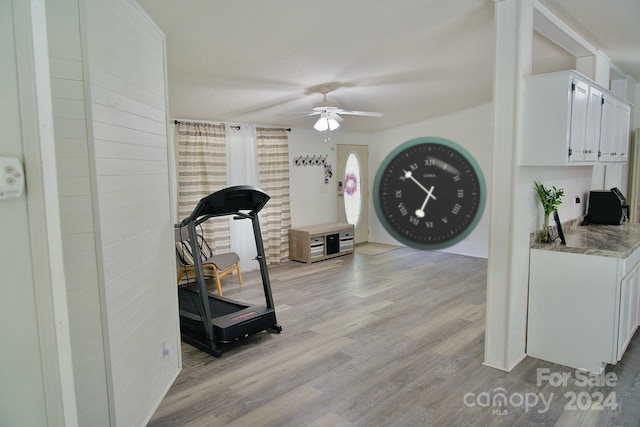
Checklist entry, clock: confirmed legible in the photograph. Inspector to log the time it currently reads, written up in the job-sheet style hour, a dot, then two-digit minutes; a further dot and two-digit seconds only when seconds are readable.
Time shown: 6.52
